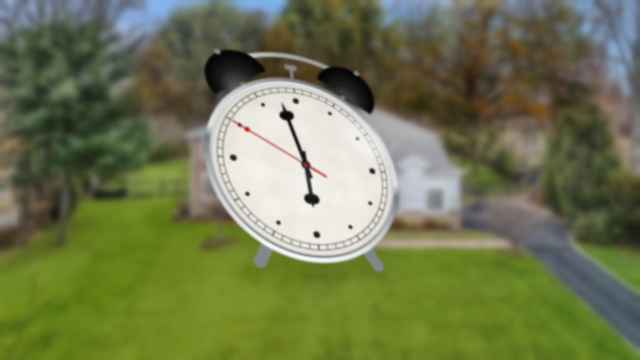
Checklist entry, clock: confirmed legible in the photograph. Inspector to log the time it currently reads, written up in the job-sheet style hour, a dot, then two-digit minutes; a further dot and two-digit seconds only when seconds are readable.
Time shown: 5.57.50
